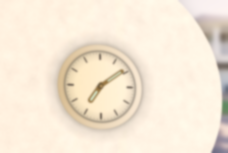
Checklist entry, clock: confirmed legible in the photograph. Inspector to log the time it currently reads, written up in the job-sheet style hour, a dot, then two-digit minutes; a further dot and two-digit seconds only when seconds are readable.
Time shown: 7.09
